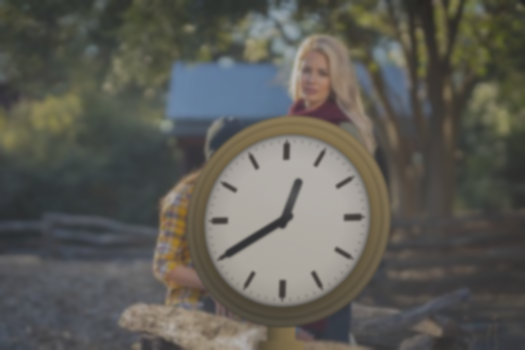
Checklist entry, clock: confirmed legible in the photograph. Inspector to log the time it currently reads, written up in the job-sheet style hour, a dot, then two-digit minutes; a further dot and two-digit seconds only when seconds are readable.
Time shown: 12.40
